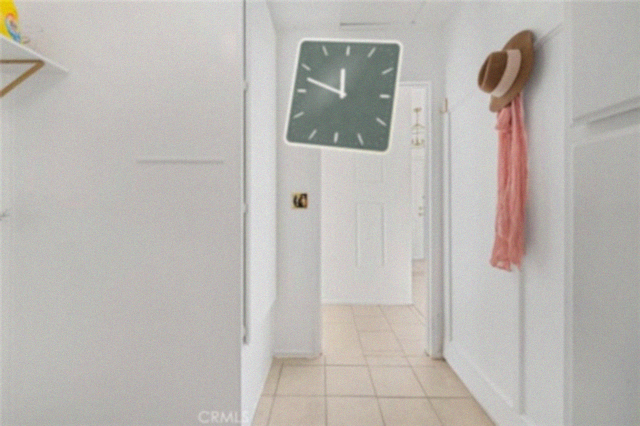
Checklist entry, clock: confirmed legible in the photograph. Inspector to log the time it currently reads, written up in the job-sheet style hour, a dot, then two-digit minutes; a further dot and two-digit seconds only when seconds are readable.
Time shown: 11.48
